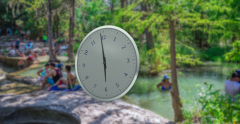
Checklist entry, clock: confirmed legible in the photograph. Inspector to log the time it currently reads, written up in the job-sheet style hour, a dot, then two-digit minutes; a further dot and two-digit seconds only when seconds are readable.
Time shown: 5.59
